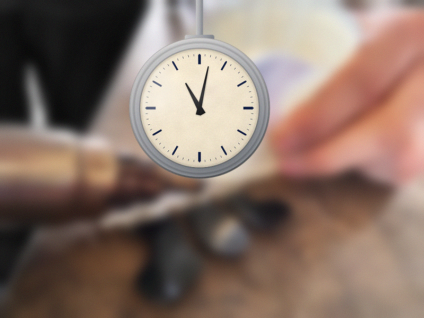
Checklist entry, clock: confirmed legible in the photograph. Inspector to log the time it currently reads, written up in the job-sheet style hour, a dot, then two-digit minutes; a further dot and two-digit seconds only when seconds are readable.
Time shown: 11.02
